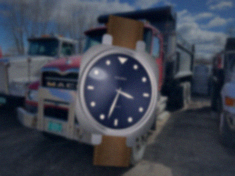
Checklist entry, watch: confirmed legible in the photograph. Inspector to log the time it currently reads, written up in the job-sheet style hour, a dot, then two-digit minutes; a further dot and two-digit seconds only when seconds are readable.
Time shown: 3.33
